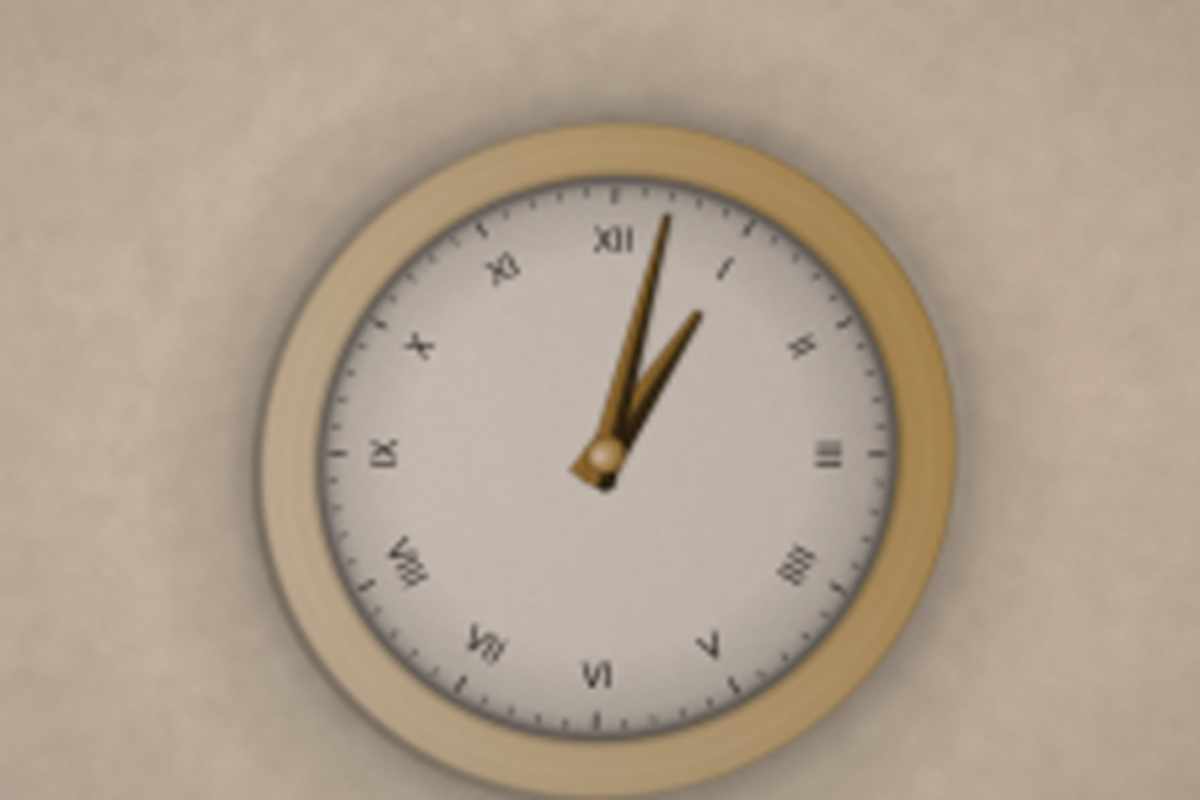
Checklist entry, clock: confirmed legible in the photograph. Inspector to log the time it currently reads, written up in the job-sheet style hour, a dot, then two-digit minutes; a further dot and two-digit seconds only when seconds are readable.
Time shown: 1.02
